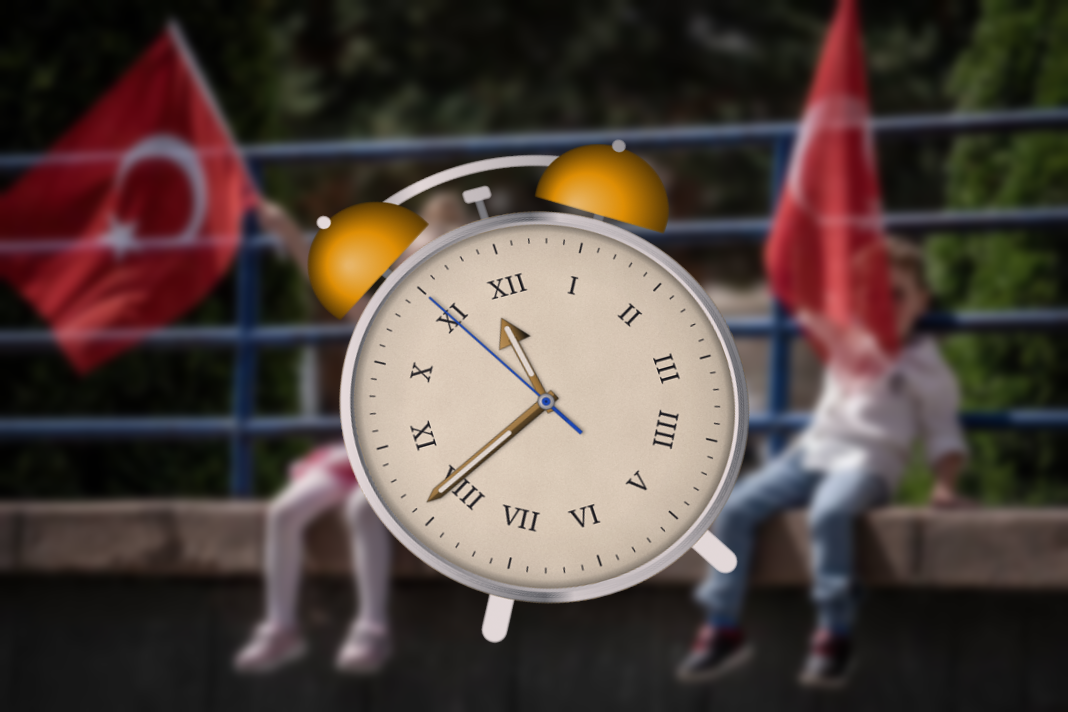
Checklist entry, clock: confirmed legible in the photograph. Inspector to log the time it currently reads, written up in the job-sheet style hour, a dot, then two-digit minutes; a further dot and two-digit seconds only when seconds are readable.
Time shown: 11.40.55
